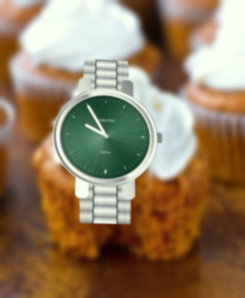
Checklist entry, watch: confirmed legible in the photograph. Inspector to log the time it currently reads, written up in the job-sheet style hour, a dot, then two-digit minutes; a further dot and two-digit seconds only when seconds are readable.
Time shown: 9.55
